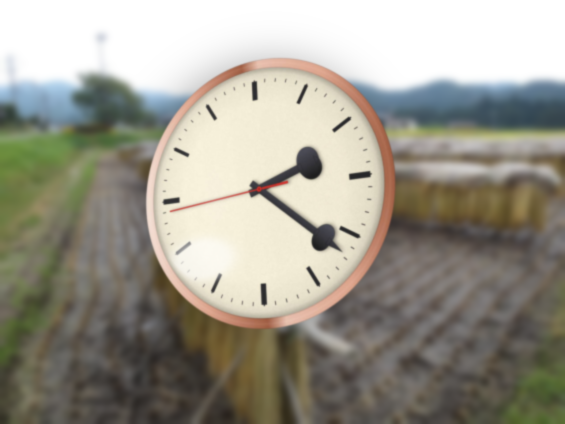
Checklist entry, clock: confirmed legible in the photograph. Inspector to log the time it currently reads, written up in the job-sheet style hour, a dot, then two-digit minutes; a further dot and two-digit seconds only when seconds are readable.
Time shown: 2.21.44
